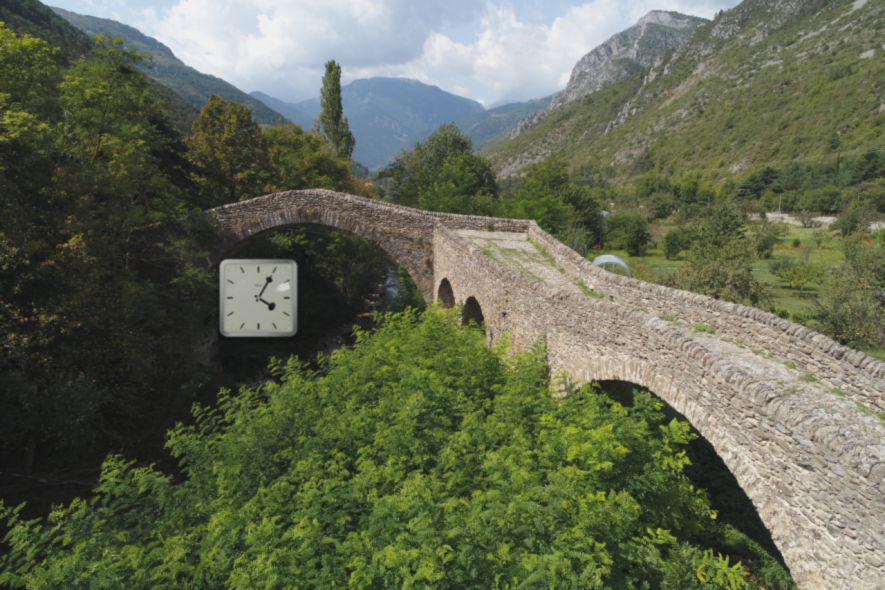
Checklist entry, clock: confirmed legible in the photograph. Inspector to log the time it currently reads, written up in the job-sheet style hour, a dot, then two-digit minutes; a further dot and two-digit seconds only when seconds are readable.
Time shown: 4.05
